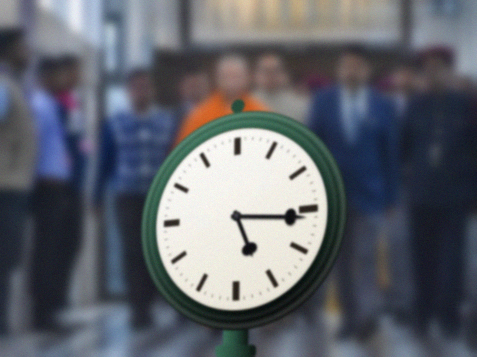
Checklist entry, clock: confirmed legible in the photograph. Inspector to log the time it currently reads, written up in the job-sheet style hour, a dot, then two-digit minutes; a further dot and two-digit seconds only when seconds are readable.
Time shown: 5.16
